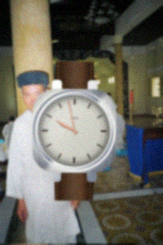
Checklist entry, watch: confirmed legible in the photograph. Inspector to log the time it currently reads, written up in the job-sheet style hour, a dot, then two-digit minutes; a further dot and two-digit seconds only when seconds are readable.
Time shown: 9.58
